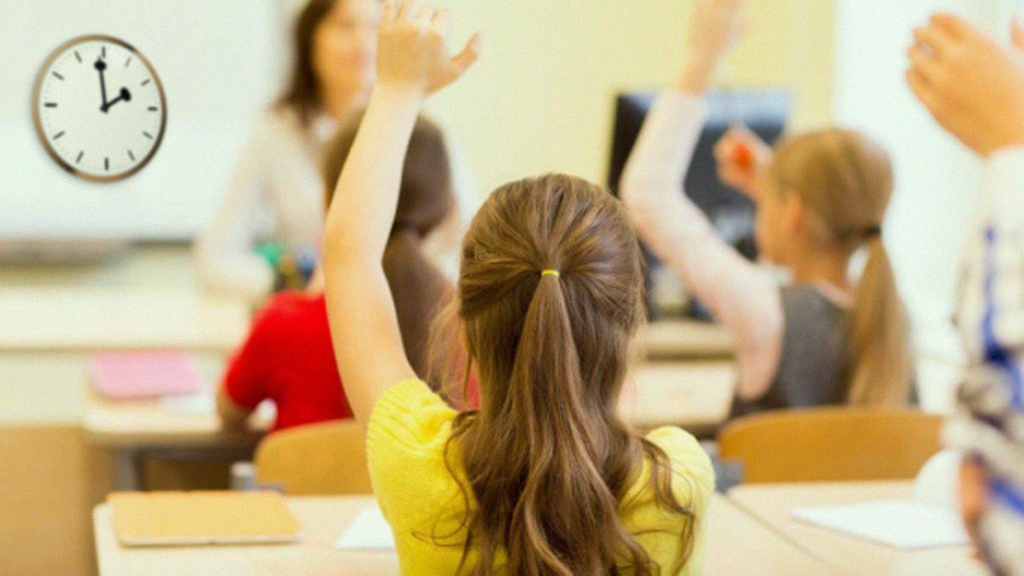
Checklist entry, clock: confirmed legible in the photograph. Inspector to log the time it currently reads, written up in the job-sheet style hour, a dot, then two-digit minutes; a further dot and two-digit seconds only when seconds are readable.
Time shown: 1.59
